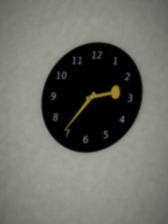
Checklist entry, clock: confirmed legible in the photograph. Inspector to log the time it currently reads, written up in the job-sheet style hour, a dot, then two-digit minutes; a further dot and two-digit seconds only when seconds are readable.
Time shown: 2.36
